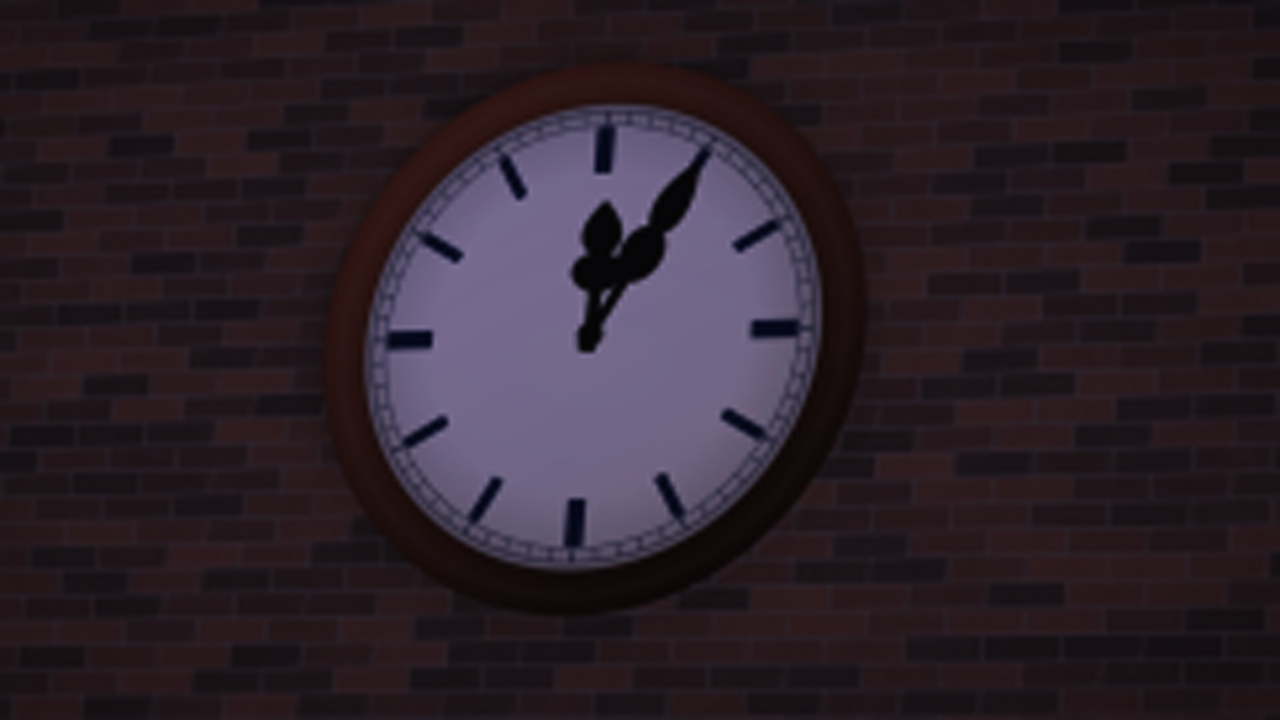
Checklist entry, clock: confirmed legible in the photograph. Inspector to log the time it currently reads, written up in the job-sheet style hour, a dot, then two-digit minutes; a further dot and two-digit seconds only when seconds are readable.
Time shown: 12.05
